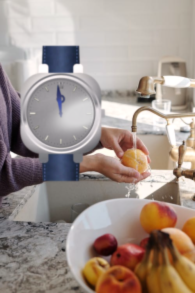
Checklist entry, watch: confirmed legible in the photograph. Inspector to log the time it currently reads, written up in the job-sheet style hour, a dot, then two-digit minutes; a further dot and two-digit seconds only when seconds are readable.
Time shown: 11.59
